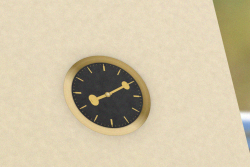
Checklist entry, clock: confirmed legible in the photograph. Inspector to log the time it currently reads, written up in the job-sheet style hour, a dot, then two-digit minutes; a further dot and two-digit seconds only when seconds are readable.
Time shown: 8.10
